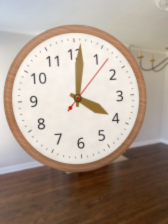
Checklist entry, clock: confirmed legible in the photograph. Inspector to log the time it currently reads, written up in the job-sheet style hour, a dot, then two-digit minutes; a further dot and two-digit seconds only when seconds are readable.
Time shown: 4.01.07
